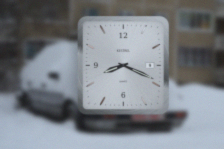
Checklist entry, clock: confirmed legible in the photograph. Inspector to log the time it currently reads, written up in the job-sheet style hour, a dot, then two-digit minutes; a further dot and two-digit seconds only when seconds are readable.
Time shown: 8.19
